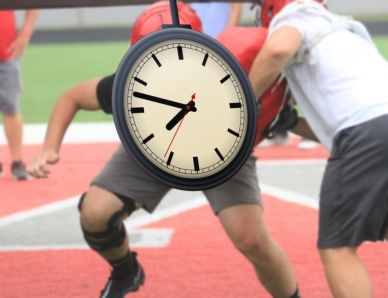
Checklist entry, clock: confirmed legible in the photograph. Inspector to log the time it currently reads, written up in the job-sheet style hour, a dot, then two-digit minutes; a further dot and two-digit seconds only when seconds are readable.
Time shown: 7.47.36
